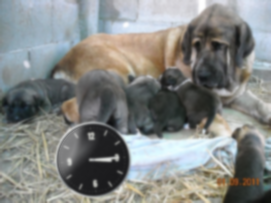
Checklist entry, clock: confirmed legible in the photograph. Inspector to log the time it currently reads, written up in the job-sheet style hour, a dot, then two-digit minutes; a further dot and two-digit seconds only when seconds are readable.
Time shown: 3.15
